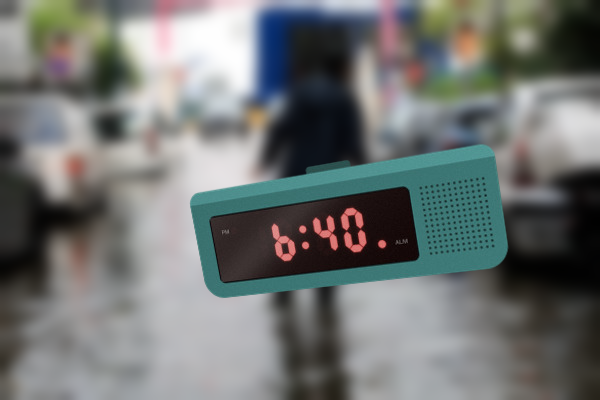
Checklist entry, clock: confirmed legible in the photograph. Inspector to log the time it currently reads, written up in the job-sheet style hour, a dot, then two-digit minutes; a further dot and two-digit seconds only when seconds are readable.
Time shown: 6.40
